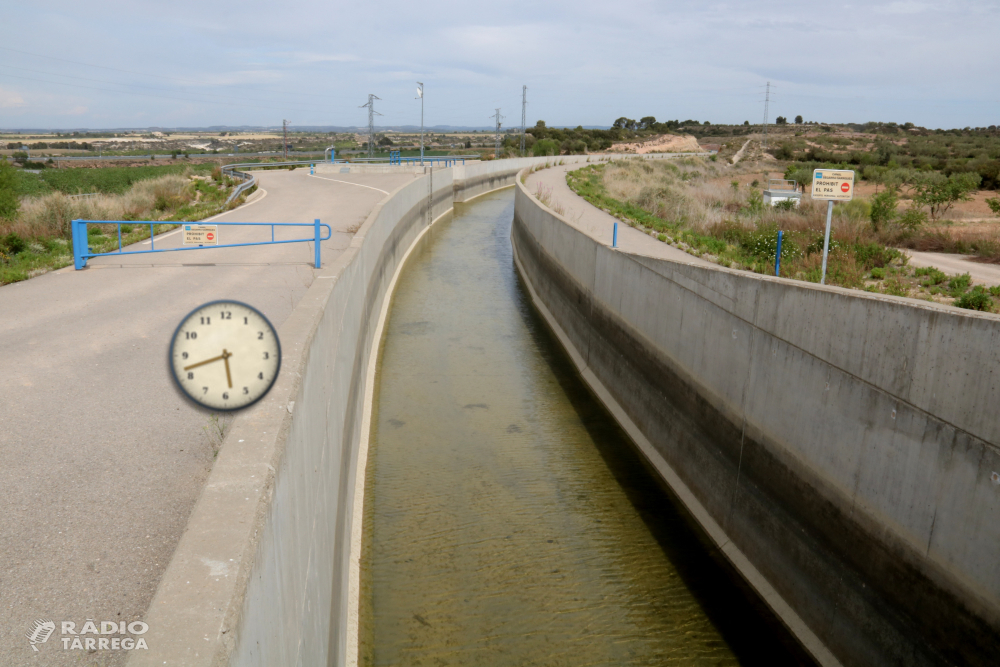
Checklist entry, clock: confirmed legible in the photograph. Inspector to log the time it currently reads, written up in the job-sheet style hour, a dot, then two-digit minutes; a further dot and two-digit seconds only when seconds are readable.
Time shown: 5.42
